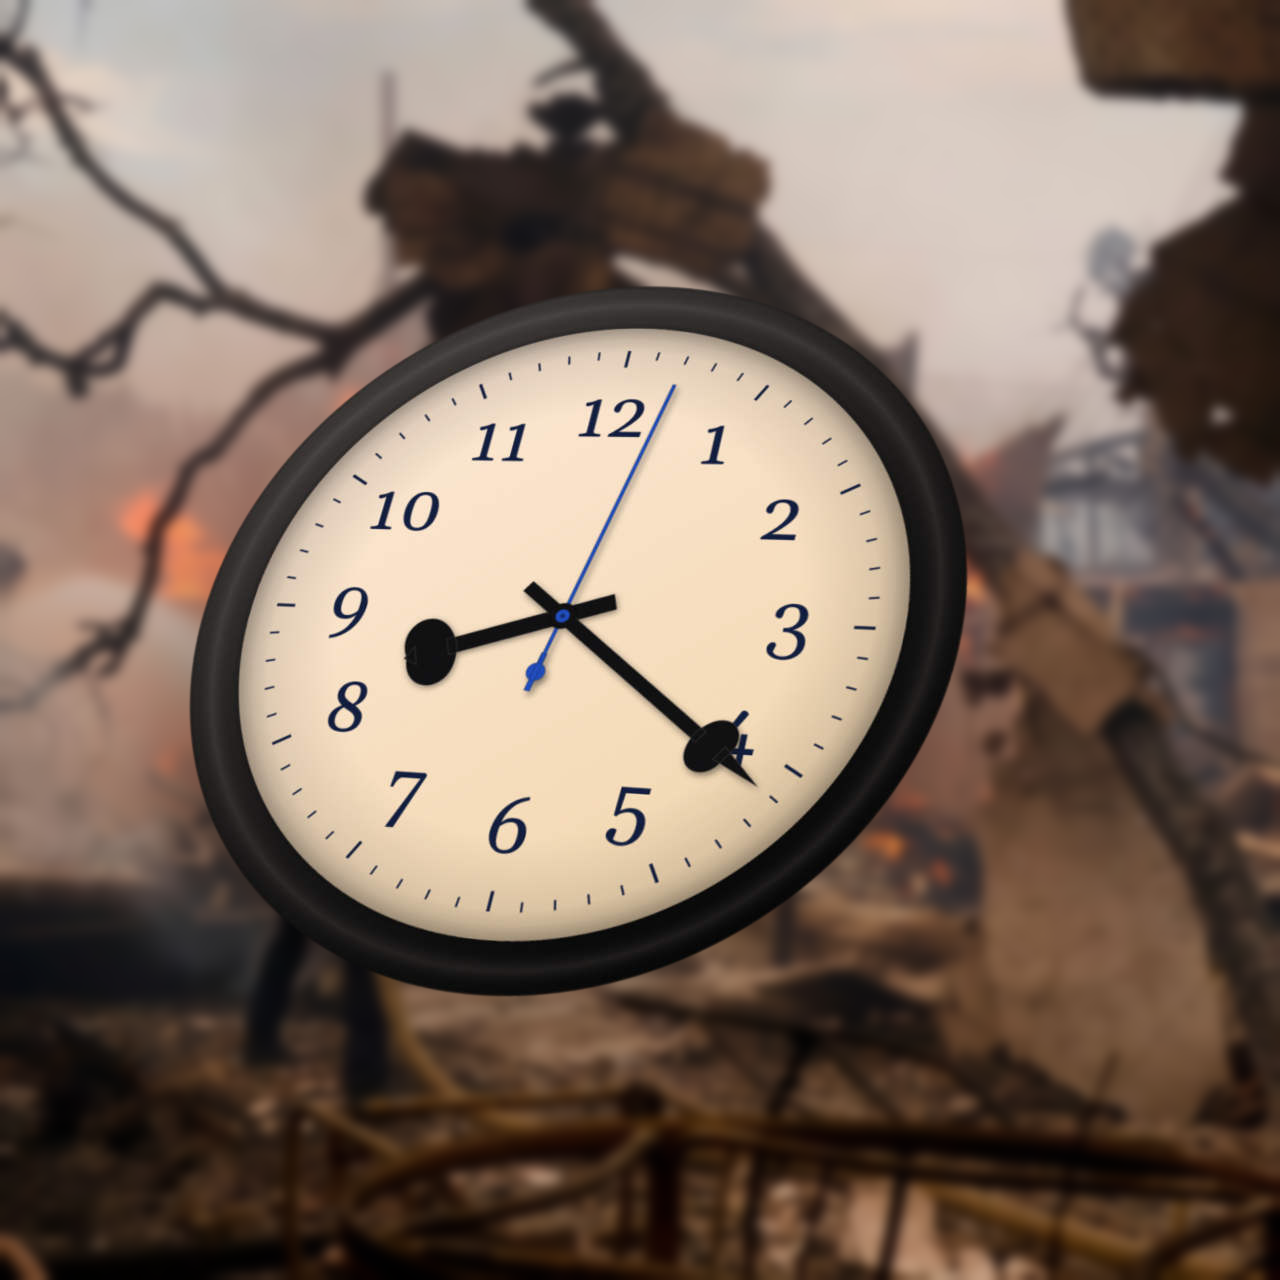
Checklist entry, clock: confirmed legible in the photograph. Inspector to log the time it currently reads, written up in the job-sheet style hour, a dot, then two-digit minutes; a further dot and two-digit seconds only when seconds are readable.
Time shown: 8.21.02
